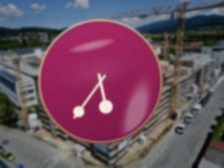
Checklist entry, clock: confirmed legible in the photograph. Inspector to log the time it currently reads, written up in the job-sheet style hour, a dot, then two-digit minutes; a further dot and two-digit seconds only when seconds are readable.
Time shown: 5.36
